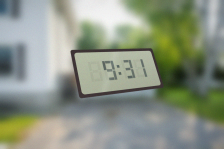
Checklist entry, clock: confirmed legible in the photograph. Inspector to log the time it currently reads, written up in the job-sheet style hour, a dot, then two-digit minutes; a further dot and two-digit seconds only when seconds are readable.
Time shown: 9.31
